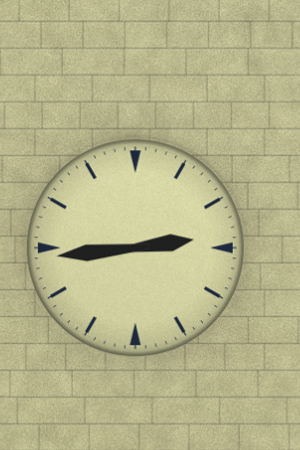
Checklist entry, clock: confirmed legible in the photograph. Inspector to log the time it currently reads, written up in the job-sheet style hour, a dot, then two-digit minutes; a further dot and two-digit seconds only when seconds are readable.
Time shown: 2.44
